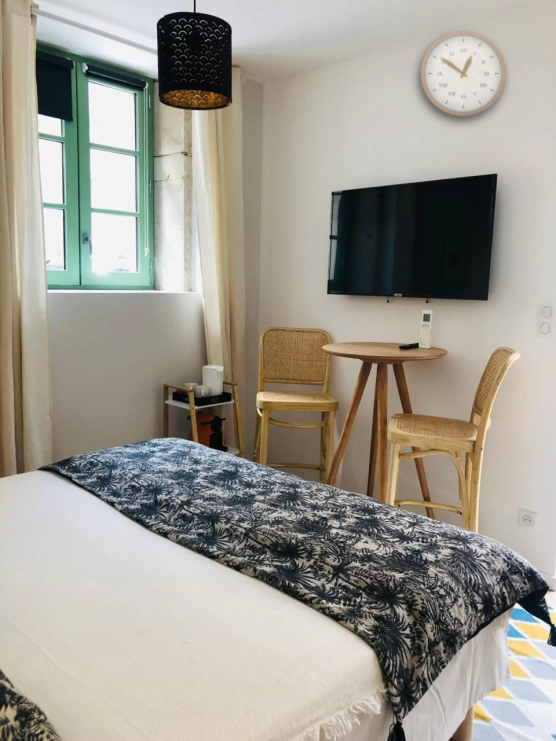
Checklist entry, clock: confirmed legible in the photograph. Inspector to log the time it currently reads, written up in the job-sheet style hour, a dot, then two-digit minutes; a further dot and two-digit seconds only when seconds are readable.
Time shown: 12.51
